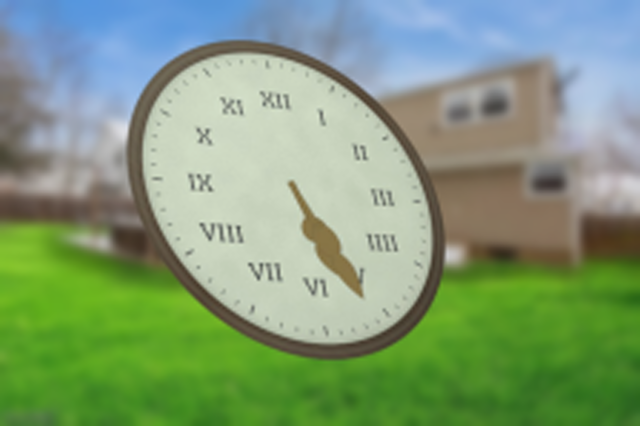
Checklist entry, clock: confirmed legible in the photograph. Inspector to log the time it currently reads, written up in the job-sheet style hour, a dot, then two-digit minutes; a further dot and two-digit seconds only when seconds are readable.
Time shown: 5.26
